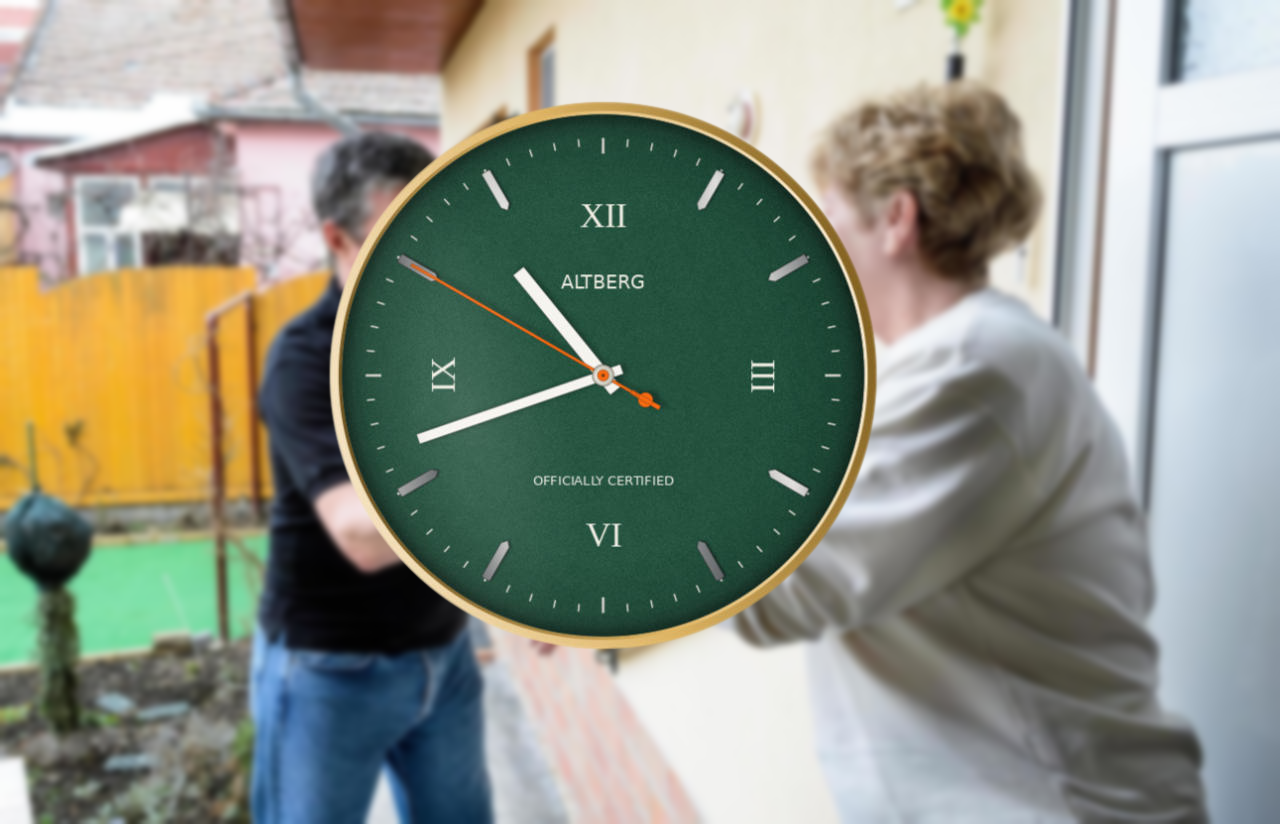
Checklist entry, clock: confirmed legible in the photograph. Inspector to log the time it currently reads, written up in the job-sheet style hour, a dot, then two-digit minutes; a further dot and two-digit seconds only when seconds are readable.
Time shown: 10.41.50
